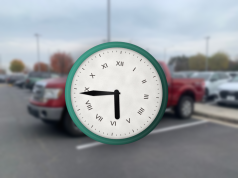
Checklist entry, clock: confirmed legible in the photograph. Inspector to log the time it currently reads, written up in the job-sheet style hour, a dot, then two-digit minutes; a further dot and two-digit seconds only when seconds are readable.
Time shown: 5.44
